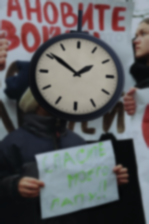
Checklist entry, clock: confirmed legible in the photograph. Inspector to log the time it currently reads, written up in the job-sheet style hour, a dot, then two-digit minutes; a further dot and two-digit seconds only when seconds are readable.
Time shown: 1.51
